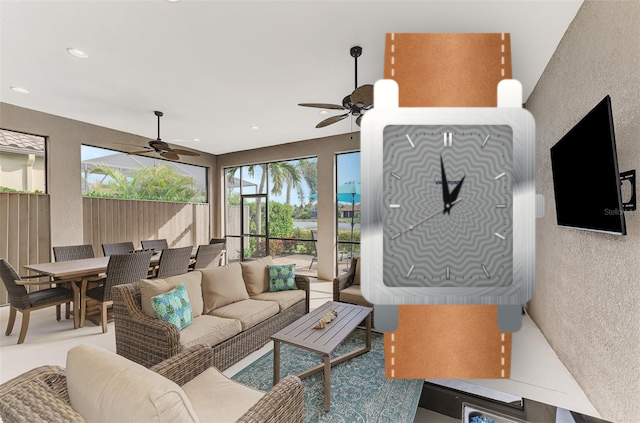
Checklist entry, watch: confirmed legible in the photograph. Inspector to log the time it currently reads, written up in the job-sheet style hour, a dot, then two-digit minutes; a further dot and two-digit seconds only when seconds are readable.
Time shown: 12.58.40
